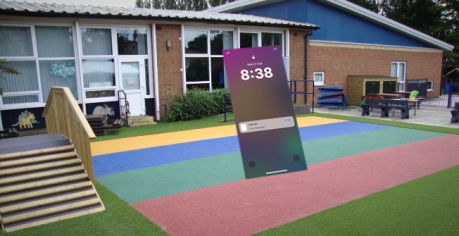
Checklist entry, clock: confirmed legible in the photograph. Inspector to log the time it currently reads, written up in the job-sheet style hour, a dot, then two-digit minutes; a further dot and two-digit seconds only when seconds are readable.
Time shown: 8.38
